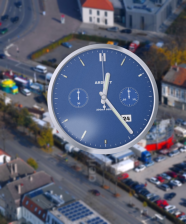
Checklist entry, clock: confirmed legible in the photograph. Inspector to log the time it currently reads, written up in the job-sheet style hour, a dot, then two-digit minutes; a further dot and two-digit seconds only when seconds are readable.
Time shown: 12.24
